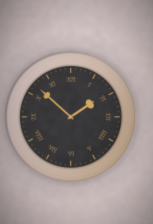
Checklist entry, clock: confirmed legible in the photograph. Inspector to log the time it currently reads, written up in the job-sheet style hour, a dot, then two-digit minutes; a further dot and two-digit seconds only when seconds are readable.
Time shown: 1.52
